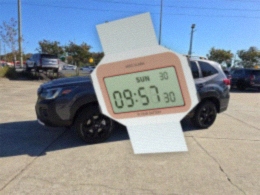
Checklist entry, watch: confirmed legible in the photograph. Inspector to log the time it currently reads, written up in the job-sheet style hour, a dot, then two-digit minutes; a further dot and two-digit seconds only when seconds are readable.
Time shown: 9.57
